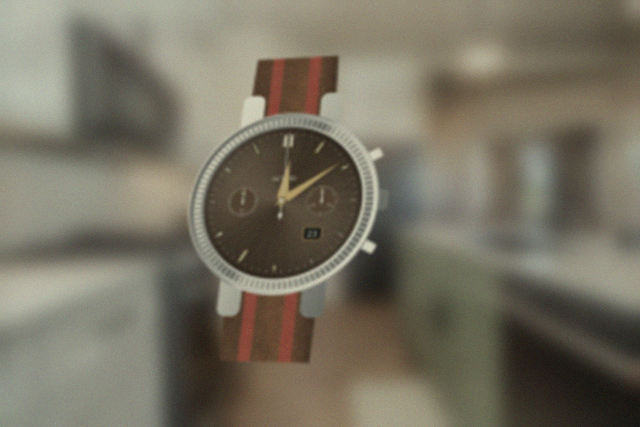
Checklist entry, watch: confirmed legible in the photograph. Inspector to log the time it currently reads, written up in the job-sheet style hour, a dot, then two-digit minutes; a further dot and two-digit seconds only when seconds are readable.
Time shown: 12.09
